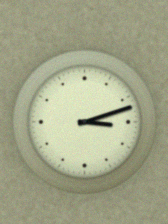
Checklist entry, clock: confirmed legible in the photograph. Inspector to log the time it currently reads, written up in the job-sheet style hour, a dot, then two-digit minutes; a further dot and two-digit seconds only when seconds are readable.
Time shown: 3.12
